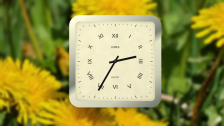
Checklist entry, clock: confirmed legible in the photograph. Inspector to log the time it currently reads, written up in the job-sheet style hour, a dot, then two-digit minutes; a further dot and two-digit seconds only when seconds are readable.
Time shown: 2.35
